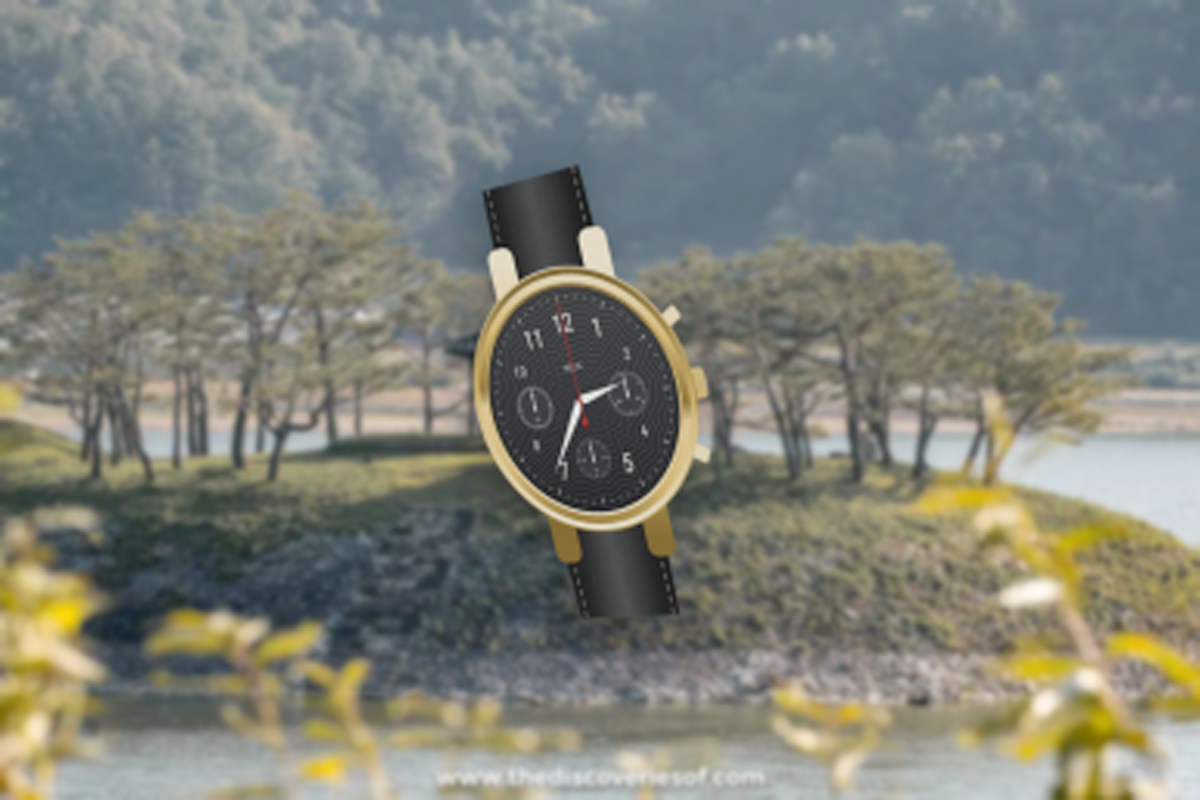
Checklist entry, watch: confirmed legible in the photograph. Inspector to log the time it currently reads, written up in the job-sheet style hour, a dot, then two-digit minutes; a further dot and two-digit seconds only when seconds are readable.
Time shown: 2.36
